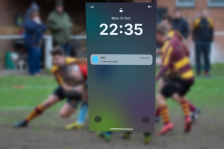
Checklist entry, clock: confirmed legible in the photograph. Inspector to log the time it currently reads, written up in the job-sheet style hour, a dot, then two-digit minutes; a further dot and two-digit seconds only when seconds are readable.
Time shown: 22.35
